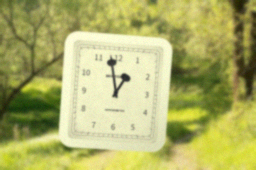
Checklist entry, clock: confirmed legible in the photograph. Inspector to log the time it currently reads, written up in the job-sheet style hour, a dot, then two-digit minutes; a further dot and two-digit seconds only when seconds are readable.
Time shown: 12.58
